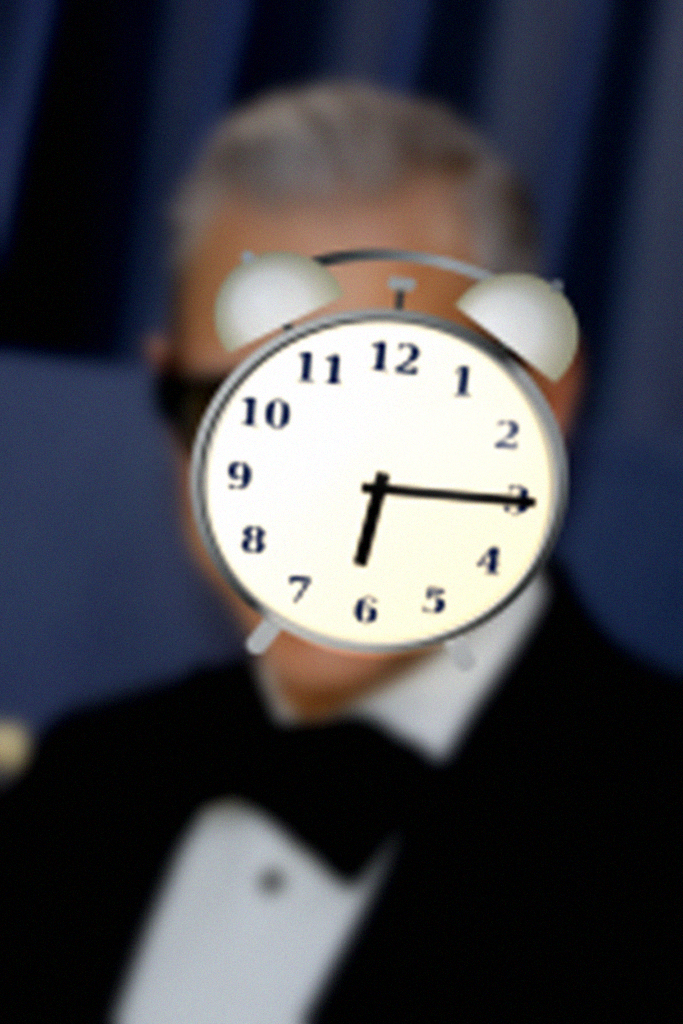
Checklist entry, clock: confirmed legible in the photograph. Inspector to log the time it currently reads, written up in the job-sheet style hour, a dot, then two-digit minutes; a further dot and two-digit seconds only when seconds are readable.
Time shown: 6.15
